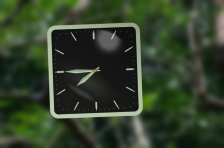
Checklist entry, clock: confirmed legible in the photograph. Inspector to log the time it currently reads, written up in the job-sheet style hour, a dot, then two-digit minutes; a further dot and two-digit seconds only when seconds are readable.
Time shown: 7.45
